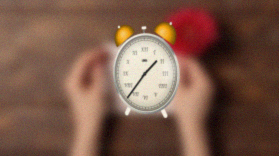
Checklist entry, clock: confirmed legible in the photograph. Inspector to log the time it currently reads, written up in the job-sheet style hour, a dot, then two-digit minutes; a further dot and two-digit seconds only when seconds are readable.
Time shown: 1.37
